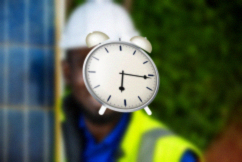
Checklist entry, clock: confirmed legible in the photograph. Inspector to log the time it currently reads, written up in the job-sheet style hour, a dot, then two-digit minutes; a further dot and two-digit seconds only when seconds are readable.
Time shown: 6.16
